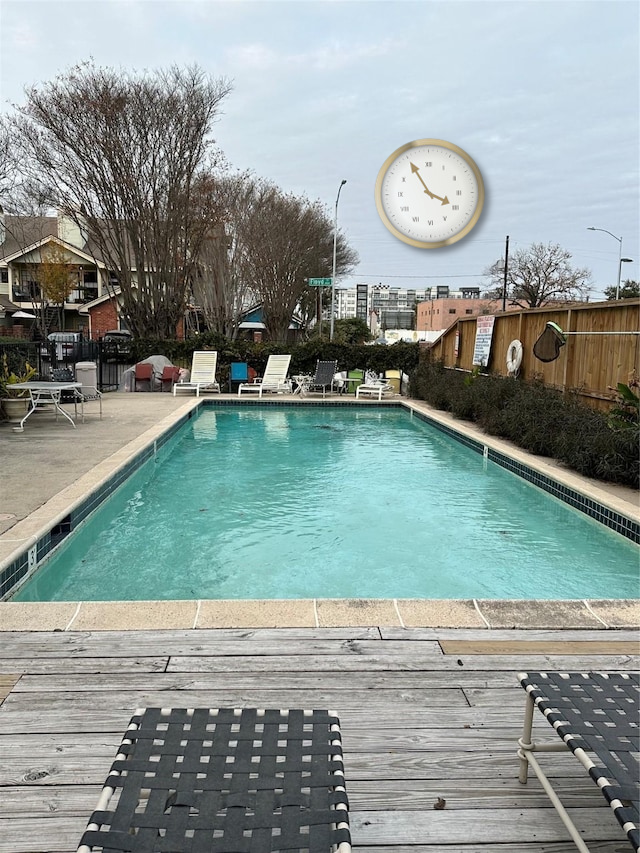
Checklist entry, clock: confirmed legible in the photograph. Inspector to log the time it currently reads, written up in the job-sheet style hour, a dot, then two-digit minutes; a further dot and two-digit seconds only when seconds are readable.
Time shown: 3.55
